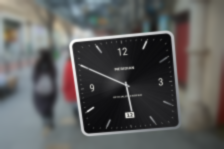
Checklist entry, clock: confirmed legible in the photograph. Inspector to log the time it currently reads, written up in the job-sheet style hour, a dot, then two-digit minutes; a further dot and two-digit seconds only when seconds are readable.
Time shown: 5.50
